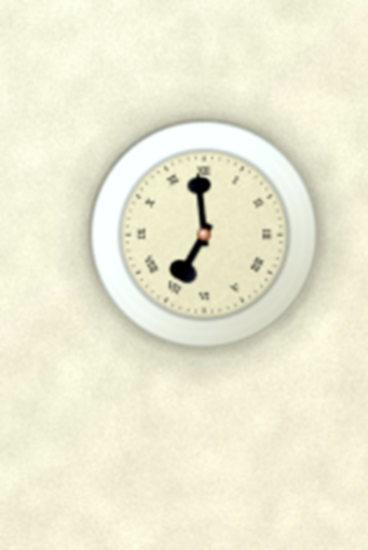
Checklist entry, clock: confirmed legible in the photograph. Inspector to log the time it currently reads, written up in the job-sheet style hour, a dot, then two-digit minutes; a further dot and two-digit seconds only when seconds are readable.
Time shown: 6.59
